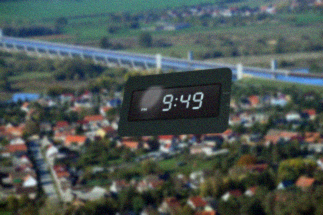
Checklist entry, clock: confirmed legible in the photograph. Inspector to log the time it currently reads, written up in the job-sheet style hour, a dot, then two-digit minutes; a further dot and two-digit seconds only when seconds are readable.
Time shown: 9.49
